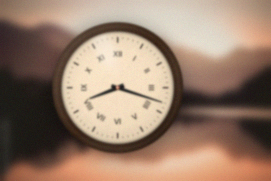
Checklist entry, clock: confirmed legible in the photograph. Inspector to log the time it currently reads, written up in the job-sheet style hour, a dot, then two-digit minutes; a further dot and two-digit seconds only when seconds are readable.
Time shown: 8.18
